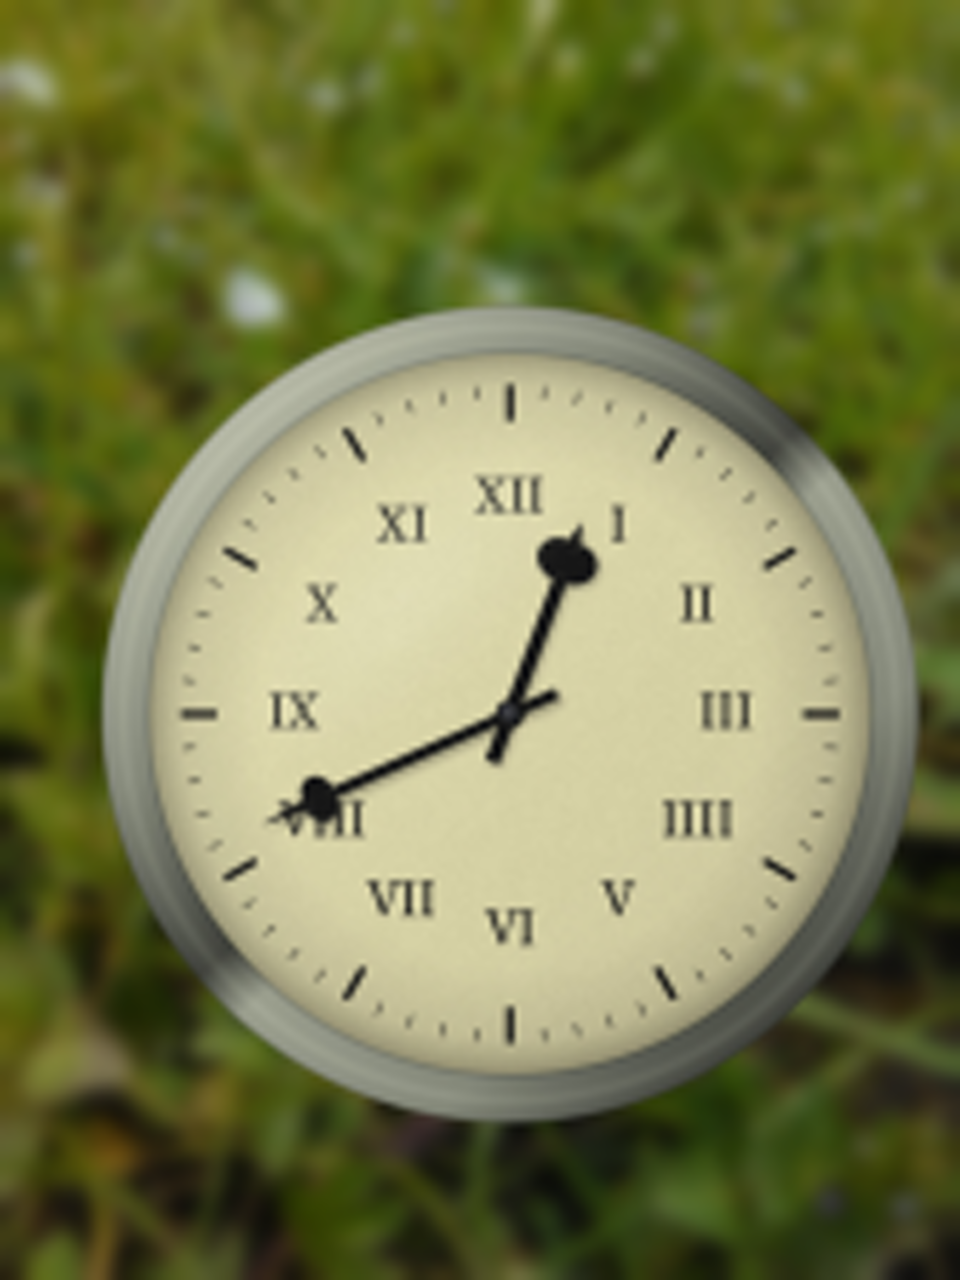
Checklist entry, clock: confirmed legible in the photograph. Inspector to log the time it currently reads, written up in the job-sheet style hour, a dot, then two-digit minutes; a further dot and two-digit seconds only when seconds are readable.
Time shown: 12.41
